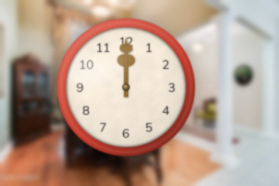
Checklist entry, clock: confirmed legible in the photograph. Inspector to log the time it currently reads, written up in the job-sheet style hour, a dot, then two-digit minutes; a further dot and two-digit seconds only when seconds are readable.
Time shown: 12.00
